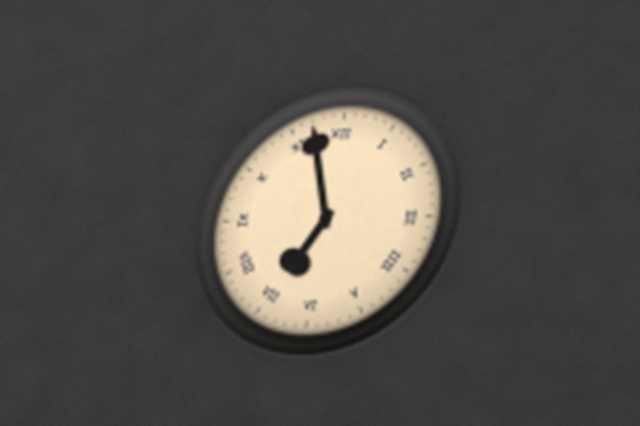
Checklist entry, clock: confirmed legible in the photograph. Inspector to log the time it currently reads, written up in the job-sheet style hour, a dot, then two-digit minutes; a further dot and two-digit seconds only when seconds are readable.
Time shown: 6.57
